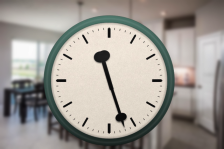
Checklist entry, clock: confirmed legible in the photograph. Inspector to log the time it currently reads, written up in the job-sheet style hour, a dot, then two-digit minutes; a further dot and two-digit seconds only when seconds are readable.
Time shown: 11.27
